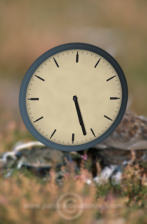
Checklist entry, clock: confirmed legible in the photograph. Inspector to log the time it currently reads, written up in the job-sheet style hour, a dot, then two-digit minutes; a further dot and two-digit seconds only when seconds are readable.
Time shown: 5.27
